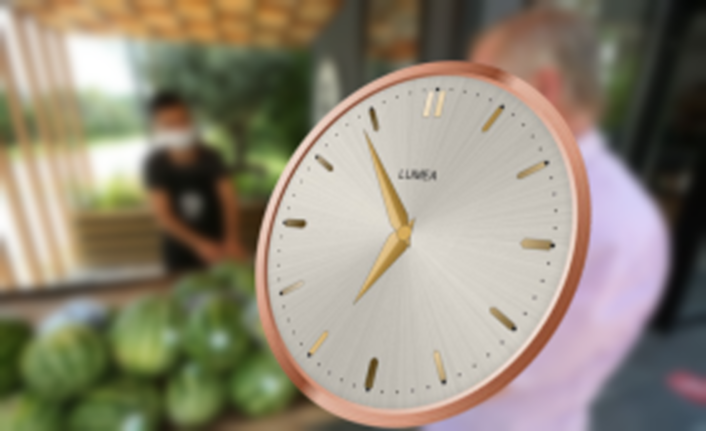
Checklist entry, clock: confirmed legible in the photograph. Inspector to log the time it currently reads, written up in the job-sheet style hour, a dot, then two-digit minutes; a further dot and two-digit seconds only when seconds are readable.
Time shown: 6.54
